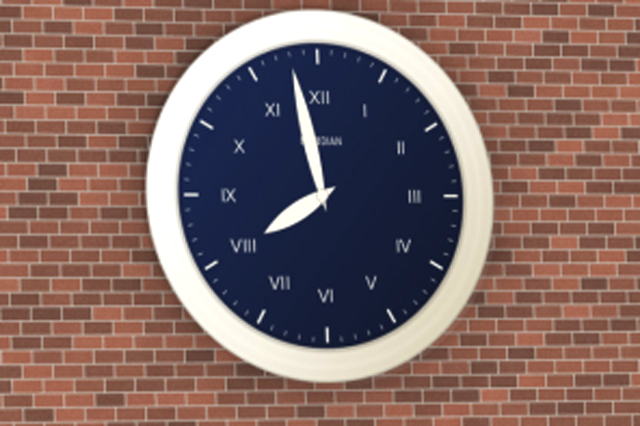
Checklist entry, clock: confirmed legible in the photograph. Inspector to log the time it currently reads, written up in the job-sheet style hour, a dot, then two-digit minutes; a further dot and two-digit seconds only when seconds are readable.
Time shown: 7.58
